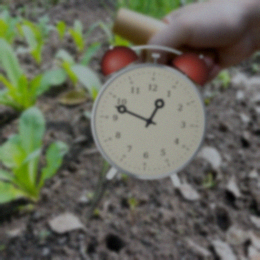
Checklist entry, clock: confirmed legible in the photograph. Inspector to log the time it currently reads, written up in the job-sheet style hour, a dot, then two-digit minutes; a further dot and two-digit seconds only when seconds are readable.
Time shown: 12.48
